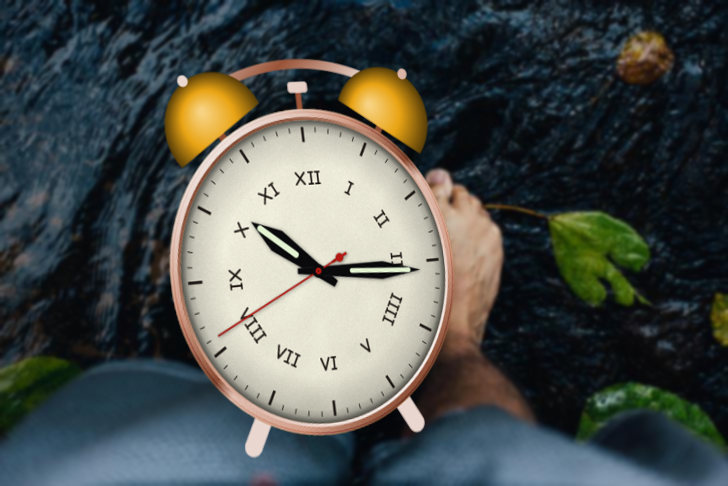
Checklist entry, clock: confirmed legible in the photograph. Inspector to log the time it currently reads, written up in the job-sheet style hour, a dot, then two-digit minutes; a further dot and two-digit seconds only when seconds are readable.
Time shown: 10.15.41
